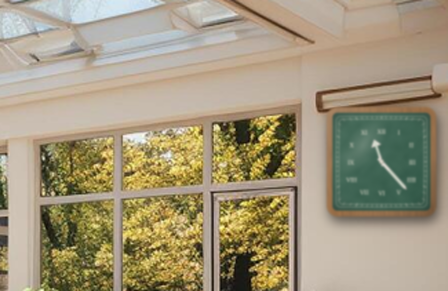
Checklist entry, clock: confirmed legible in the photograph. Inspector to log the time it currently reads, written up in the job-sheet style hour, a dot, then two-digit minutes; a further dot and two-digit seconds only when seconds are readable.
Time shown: 11.23
